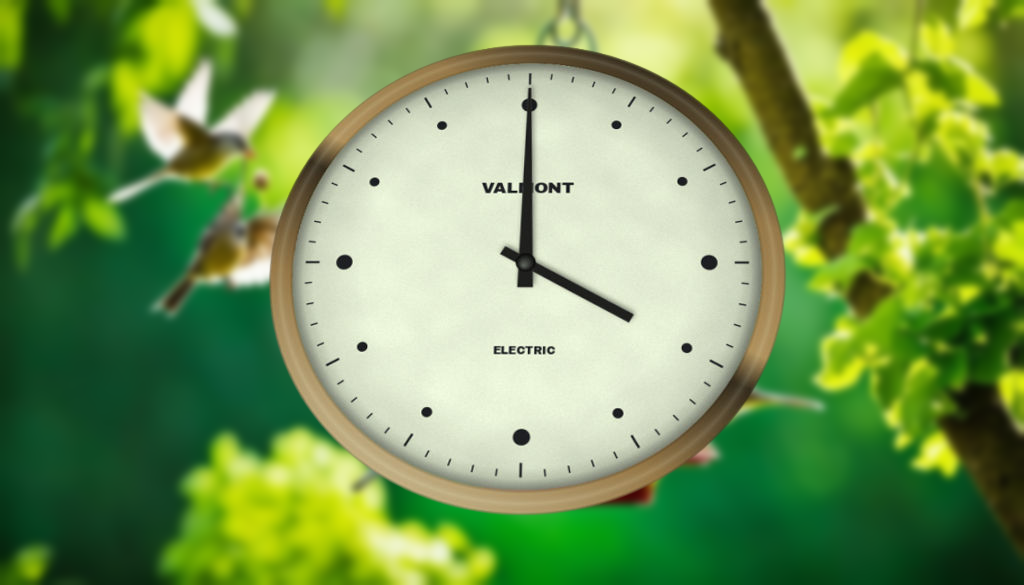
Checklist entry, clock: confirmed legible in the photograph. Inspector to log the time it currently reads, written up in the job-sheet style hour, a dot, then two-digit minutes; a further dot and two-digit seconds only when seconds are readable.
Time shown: 4.00
